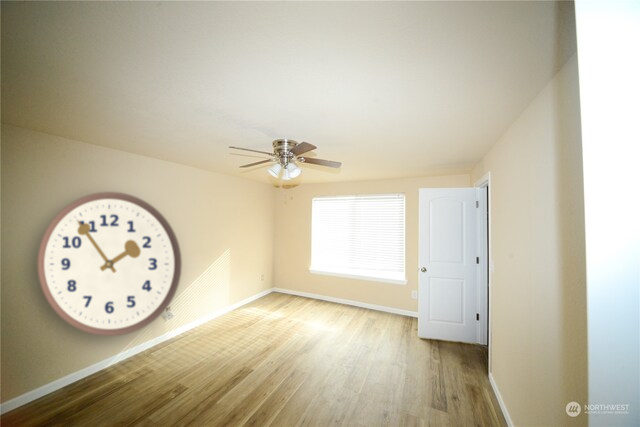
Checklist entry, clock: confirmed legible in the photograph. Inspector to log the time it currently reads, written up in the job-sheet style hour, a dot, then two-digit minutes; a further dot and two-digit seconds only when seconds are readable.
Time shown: 1.54
